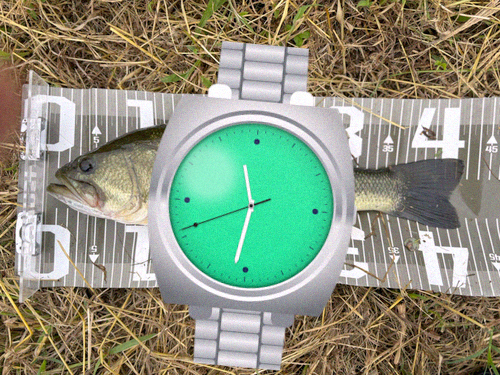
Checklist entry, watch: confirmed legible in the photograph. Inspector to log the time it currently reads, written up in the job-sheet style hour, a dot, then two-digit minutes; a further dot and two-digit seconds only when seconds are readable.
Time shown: 11.31.41
